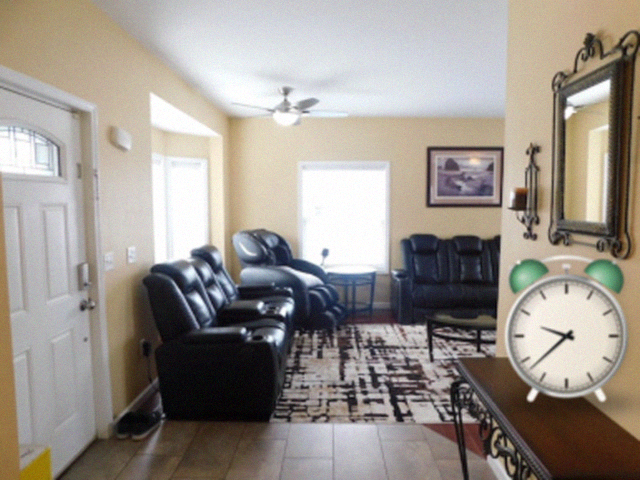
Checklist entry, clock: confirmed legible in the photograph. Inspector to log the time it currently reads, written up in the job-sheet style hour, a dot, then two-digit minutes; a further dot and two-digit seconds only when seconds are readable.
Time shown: 9.38
